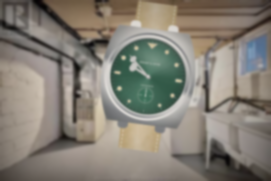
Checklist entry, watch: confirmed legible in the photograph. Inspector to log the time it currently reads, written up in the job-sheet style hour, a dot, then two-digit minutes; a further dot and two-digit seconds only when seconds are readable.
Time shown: 9.52
